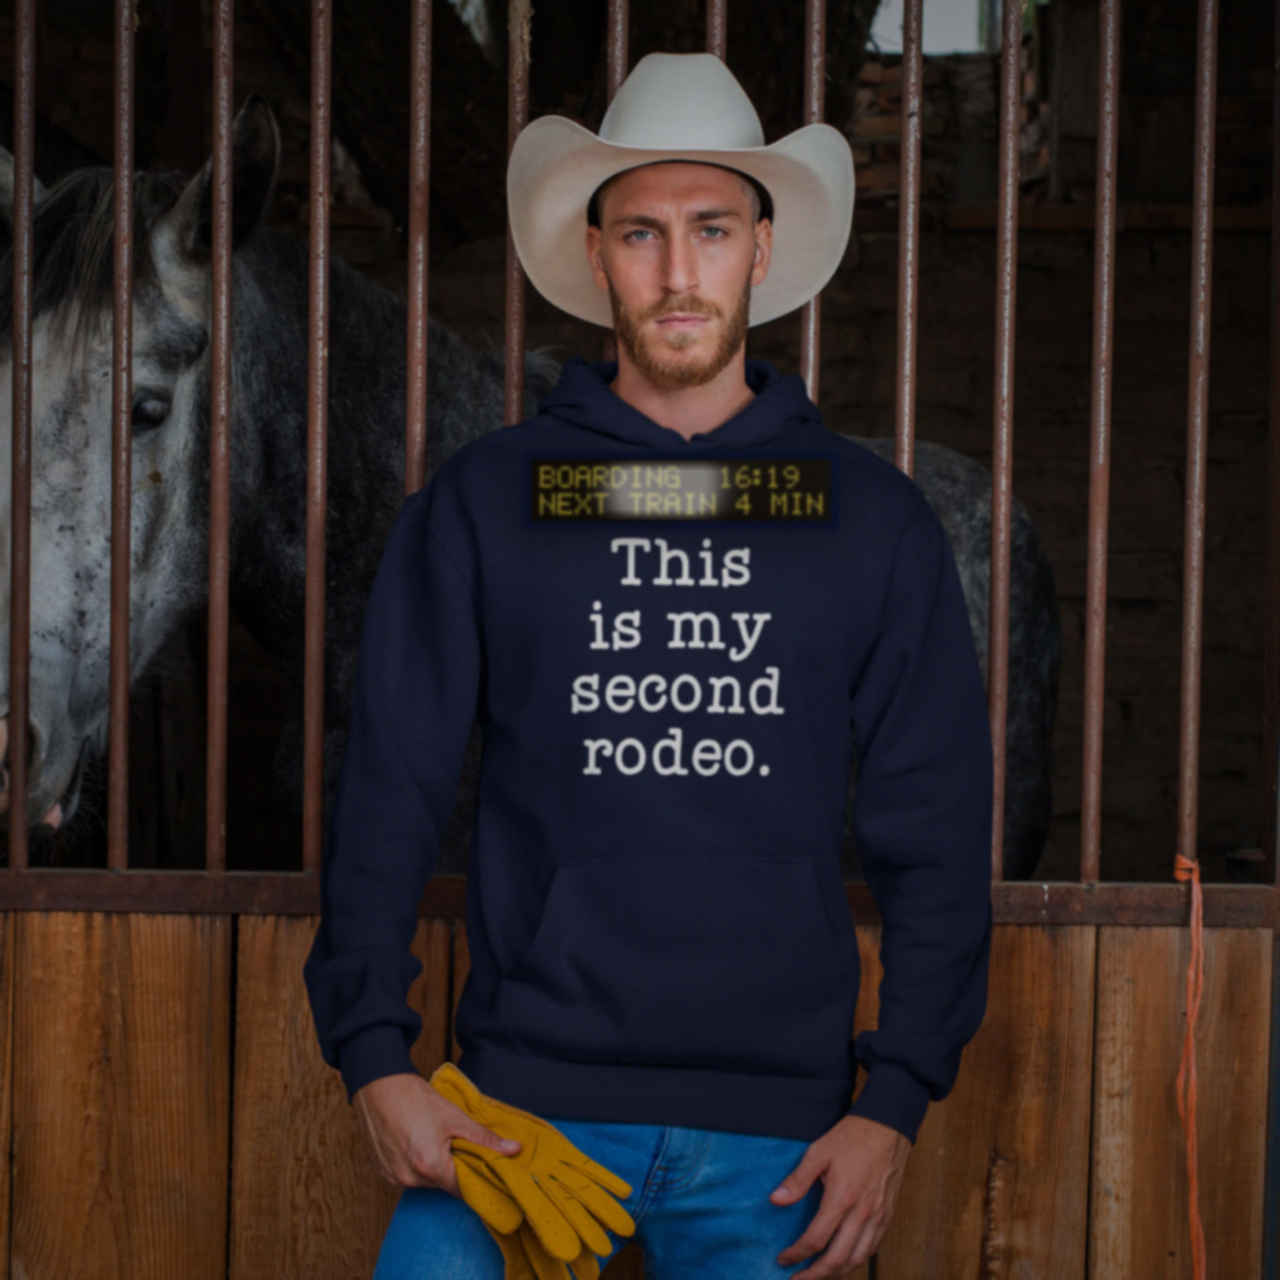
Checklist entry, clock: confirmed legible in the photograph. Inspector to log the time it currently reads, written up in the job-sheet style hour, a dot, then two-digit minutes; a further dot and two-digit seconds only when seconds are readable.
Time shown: 16.19
